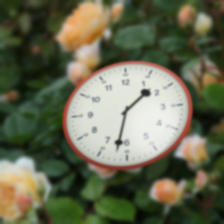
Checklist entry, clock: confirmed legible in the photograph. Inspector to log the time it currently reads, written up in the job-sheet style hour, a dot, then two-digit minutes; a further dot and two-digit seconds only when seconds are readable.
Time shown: 1.32
